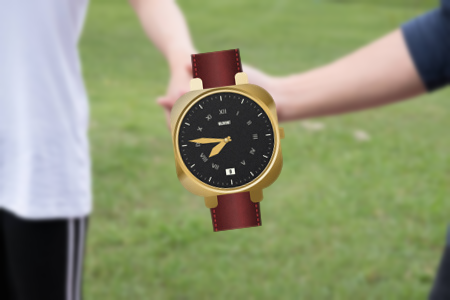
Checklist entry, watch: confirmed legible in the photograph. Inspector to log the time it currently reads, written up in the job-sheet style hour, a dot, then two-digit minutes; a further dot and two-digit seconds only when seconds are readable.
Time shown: 7.46
